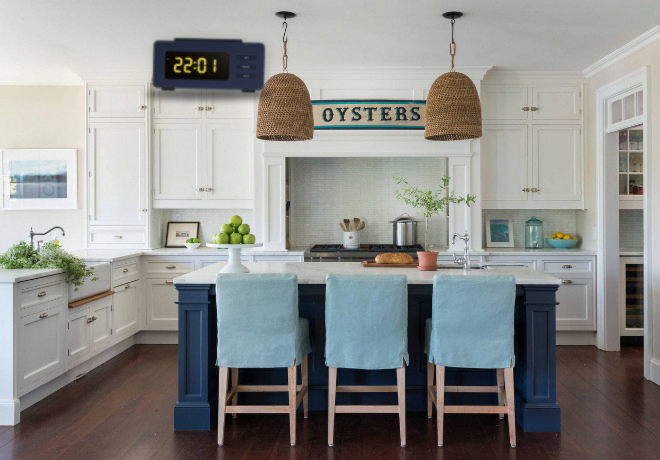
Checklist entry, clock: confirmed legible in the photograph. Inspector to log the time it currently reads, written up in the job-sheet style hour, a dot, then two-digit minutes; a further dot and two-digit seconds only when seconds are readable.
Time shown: 22.01
